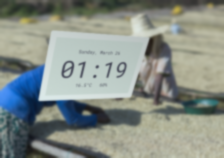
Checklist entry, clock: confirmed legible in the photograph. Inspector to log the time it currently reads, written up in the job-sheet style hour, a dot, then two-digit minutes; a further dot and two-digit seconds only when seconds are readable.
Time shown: 1.19
